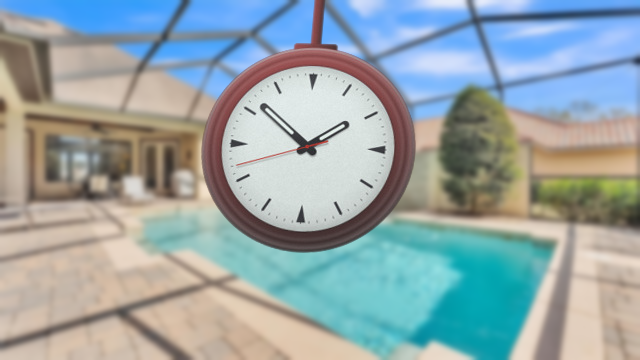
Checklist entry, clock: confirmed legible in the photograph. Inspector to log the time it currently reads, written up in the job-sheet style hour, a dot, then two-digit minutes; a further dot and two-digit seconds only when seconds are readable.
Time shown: 1.51.42
